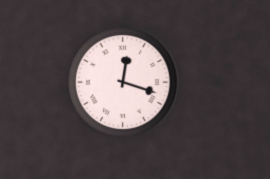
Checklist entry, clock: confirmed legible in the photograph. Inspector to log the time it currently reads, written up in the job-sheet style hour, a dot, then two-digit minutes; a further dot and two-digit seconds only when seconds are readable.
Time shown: 12.18
